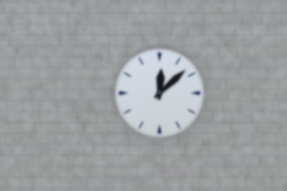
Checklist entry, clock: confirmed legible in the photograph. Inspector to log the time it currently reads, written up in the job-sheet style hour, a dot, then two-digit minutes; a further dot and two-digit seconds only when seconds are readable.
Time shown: 12.08
